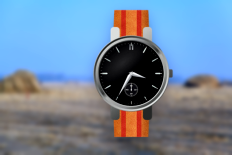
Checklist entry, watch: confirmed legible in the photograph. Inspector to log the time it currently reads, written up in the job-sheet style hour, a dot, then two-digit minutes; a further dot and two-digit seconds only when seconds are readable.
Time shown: 3.35
